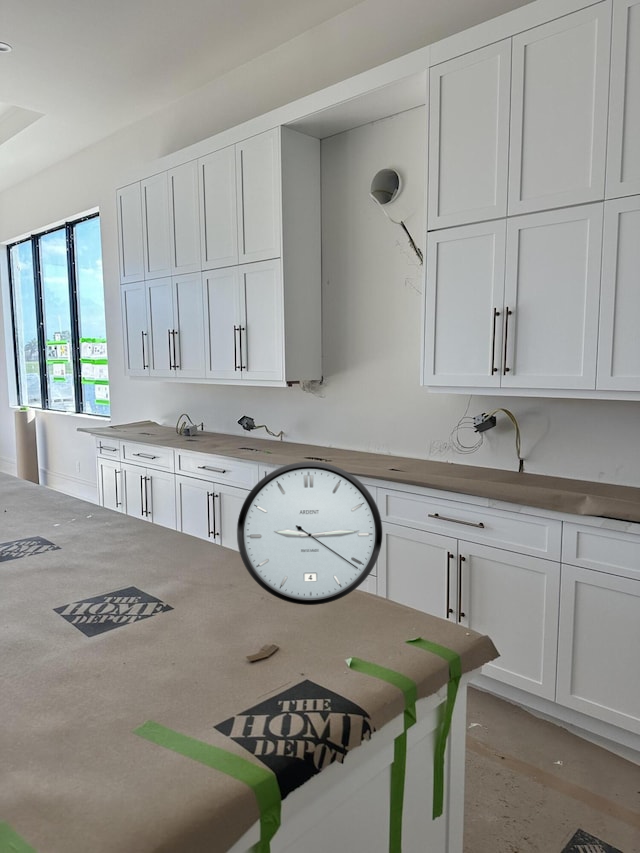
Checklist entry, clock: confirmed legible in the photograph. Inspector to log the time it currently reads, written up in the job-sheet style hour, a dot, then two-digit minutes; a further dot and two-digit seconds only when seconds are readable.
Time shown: 9.14.21
